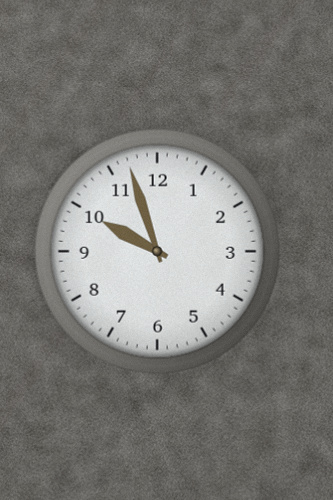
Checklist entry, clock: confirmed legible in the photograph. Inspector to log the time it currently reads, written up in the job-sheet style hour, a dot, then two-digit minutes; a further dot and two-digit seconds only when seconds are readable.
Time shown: 9.57
